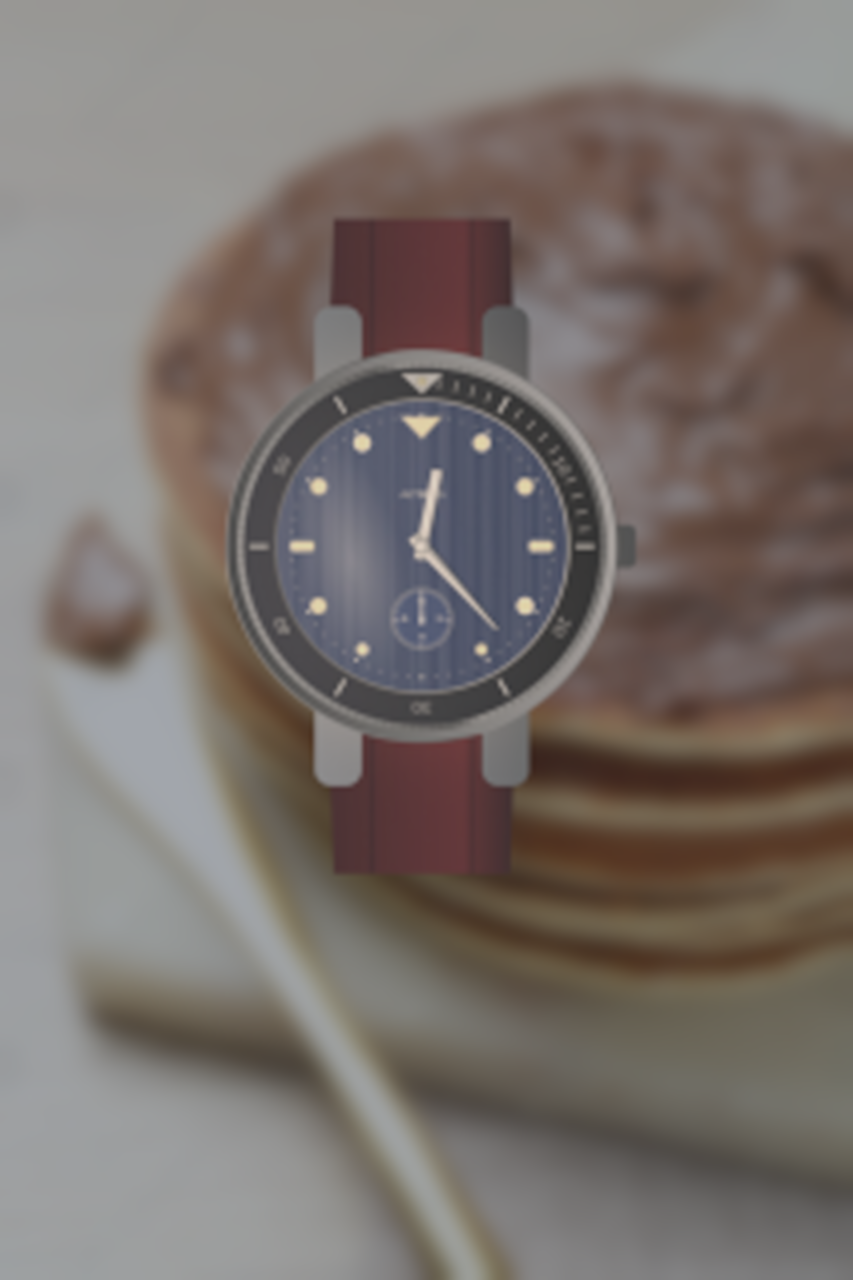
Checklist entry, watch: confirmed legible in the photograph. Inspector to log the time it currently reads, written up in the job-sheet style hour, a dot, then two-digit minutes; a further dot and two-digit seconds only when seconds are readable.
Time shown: 12.23
